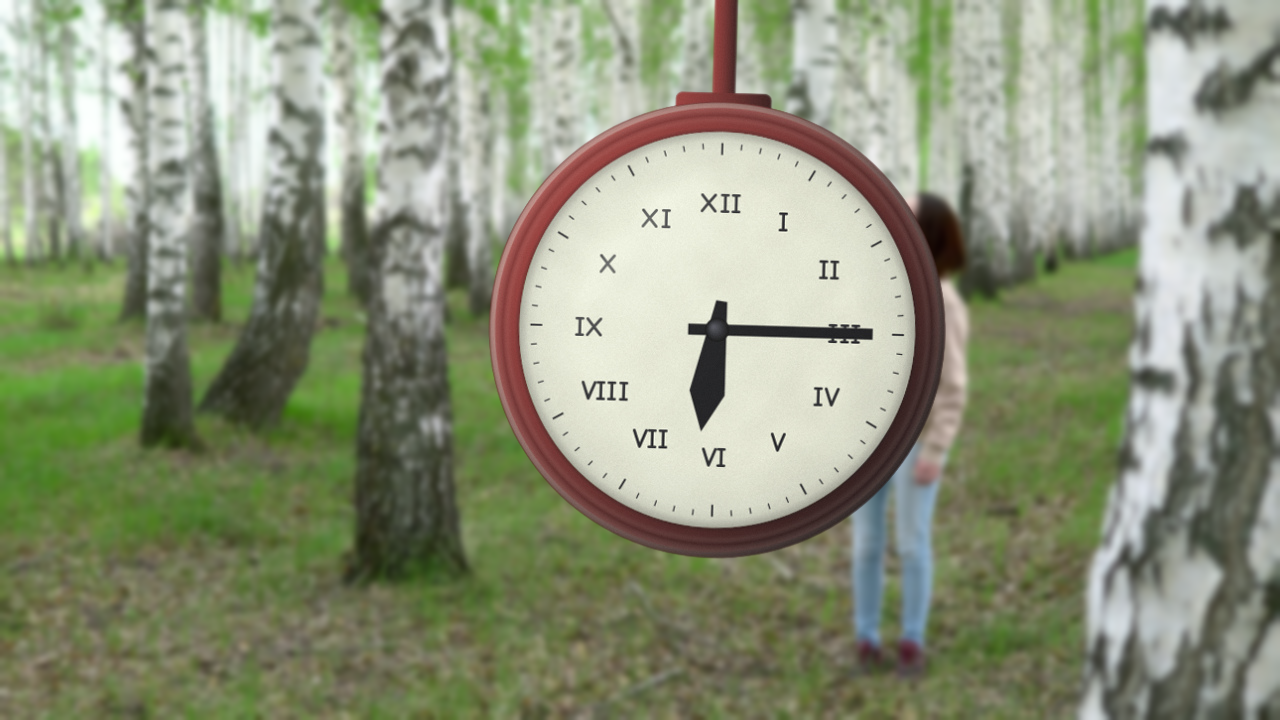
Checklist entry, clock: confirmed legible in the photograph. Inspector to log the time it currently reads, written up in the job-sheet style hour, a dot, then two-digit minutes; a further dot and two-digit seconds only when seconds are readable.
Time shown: 6.15
